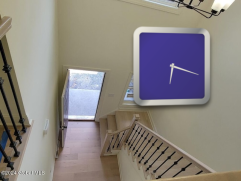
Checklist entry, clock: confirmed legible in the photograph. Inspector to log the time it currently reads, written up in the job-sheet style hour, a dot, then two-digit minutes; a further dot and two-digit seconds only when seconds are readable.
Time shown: 6.18
